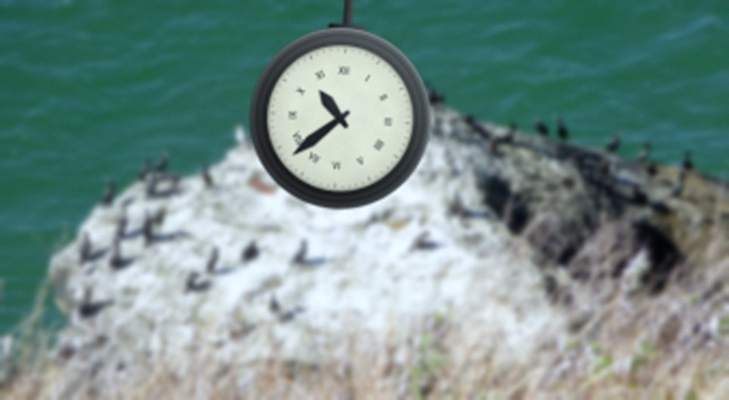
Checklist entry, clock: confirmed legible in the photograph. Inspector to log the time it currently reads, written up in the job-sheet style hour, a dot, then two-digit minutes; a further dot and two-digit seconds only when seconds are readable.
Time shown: 10.38
